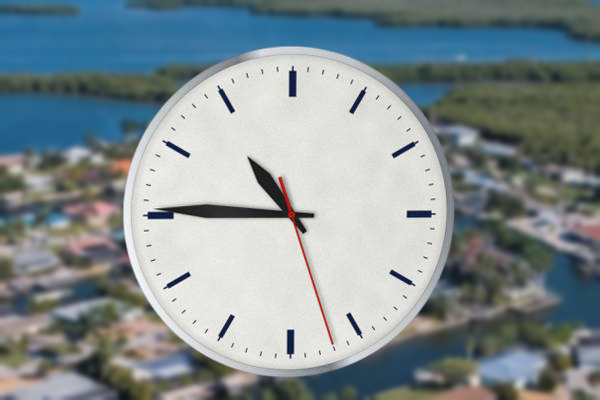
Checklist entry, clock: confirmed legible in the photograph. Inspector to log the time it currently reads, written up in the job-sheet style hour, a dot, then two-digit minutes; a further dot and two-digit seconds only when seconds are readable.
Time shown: 10.45.27
